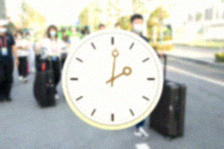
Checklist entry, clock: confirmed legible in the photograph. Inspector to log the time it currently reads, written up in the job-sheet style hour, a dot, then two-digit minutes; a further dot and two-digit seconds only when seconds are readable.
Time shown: 2.01
